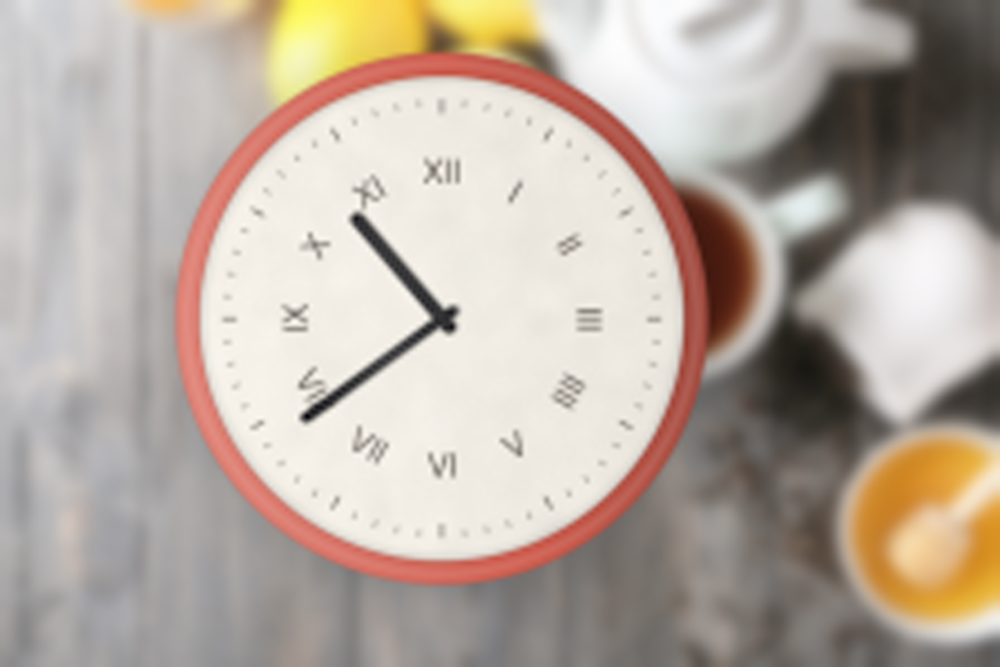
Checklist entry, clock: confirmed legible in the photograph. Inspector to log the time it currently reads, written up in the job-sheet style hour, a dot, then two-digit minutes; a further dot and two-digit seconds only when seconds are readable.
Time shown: 10.39
